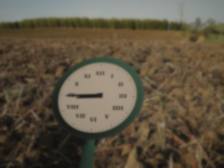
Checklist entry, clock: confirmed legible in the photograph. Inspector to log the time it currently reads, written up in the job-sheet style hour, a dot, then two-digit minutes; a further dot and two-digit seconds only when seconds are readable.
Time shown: 8.45
